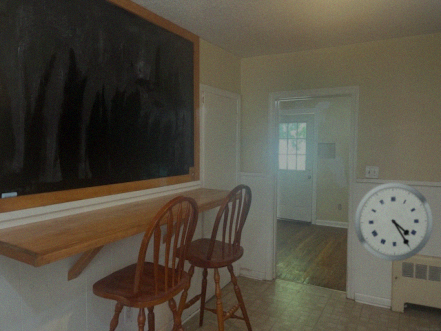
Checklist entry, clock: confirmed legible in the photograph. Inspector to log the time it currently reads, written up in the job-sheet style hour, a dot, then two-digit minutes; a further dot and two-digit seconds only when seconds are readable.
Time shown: 4.25
